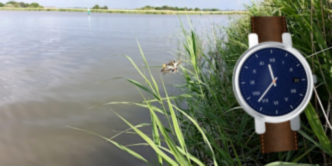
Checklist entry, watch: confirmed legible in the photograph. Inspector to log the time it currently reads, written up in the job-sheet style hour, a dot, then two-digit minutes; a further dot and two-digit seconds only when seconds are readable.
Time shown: 11.37
